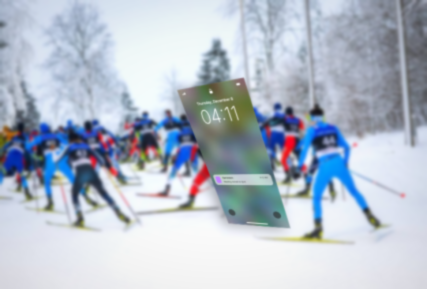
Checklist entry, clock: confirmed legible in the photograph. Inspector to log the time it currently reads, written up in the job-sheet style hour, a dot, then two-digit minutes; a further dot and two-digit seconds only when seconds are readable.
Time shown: 4.11
